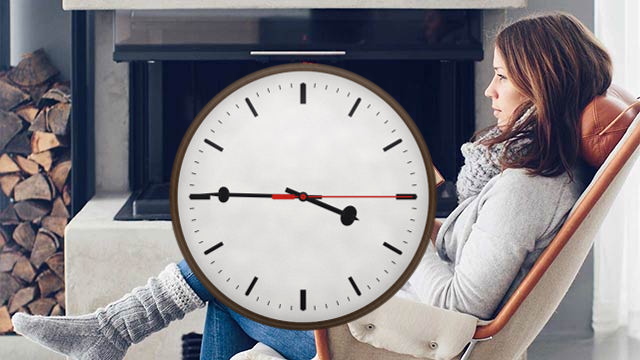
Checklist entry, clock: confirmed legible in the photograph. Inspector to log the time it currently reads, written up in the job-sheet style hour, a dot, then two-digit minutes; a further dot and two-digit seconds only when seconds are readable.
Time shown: 3.45.15
